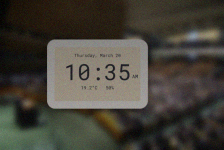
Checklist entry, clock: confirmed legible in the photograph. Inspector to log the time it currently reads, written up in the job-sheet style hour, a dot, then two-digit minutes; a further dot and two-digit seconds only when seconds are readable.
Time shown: 10.35
